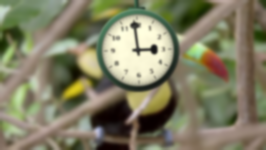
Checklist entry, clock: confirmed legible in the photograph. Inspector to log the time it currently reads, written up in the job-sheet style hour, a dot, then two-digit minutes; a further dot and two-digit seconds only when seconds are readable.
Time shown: 2.59
